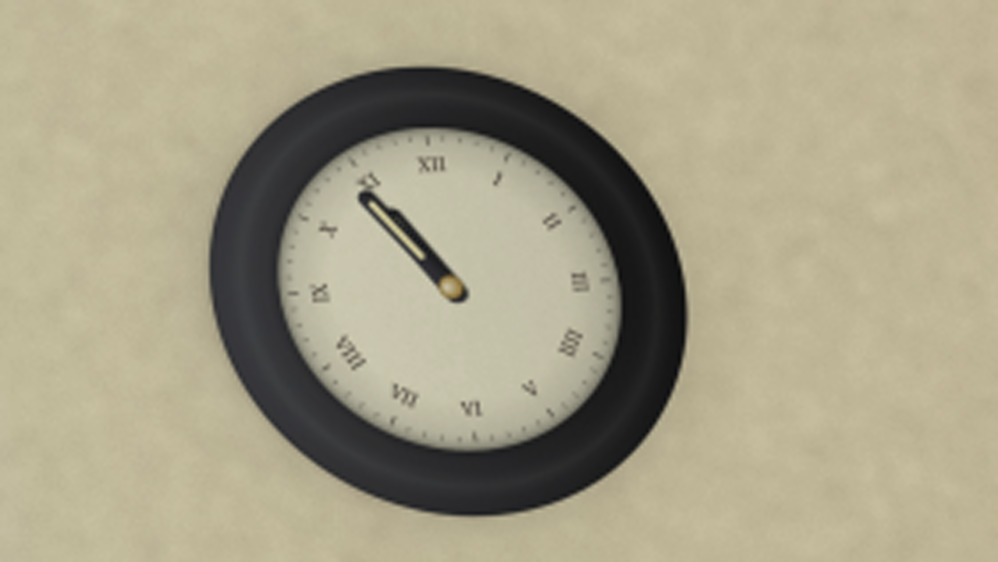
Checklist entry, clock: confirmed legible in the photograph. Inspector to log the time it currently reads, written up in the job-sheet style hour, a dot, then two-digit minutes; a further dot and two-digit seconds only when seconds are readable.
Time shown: 10.54
